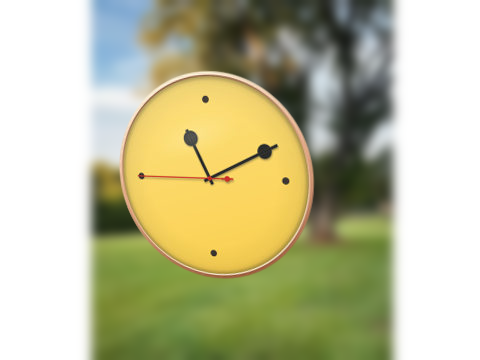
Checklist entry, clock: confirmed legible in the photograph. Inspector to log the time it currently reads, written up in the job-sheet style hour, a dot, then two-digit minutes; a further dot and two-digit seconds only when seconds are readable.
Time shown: 11.10.45
